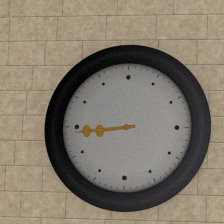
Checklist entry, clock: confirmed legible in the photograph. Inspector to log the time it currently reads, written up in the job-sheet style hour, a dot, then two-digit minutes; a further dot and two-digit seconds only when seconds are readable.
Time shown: 8.44
